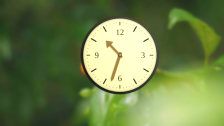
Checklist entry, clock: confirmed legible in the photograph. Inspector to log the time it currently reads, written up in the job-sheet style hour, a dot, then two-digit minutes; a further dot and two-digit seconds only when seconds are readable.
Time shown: 10.33
